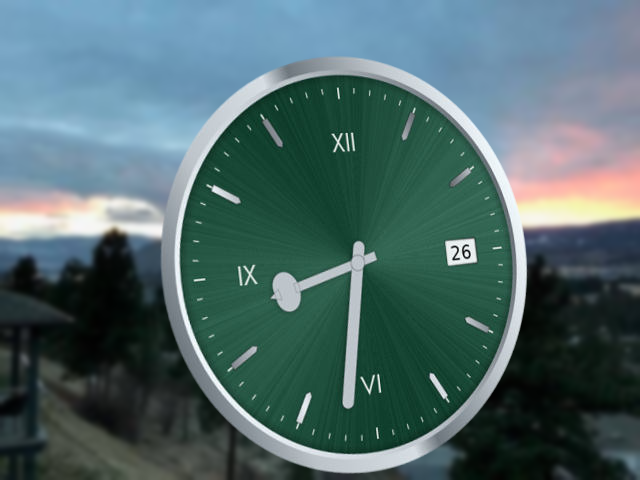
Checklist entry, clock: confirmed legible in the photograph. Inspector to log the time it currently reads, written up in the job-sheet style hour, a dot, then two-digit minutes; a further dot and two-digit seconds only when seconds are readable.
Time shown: 8.32
